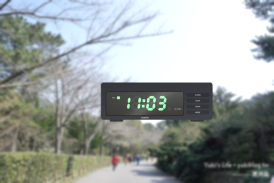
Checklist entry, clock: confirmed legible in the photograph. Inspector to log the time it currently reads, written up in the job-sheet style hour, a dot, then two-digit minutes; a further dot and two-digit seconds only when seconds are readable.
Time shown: 11.03
